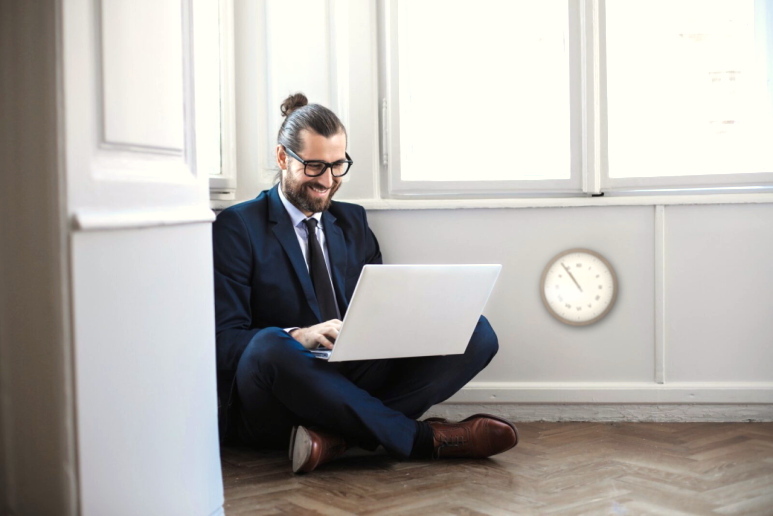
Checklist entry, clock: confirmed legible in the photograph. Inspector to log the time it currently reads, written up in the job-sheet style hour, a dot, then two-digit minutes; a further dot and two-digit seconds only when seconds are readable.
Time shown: 10.54
